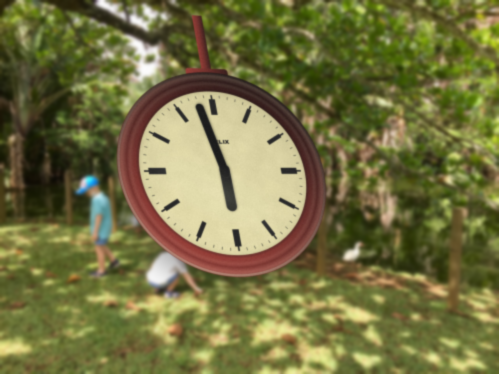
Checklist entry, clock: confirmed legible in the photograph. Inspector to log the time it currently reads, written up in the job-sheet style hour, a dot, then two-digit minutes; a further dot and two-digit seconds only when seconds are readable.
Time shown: 5.58
